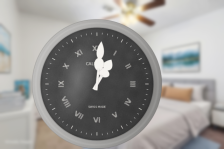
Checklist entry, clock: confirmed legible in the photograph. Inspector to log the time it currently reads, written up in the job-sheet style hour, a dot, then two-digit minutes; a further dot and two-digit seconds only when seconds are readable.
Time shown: 1.01
